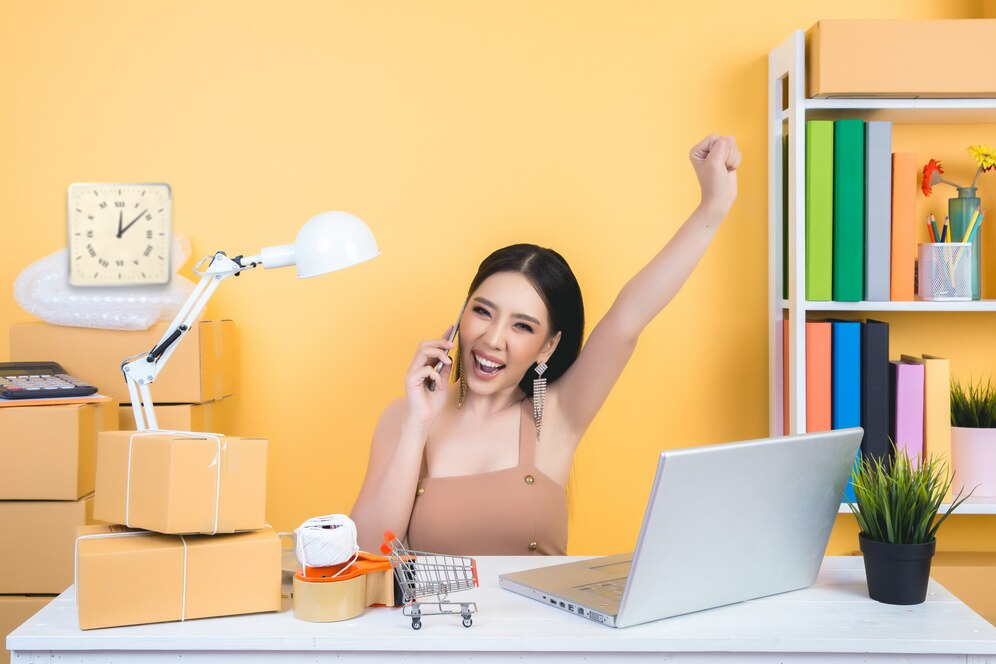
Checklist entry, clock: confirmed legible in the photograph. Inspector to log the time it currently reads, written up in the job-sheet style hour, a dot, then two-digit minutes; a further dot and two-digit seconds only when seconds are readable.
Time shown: 12.08
